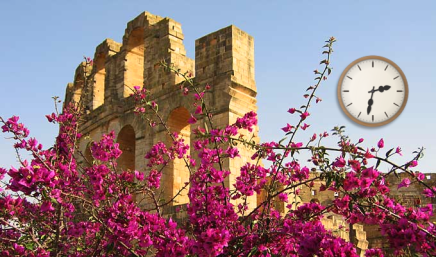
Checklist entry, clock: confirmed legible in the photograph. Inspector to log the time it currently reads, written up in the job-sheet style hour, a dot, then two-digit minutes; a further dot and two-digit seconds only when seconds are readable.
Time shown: 2.32
